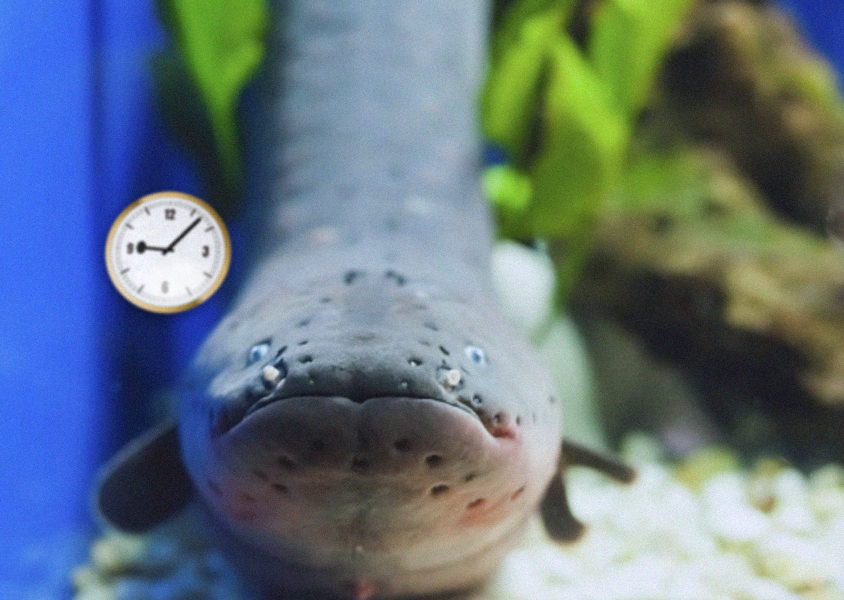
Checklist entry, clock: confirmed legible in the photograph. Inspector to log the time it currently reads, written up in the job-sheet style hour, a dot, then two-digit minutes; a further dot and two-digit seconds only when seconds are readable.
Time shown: 9.07
